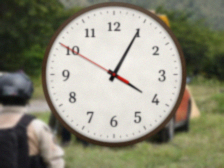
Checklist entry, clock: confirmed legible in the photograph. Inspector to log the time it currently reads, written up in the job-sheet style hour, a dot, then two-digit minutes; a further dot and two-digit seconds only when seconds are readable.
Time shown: 4.04.50
